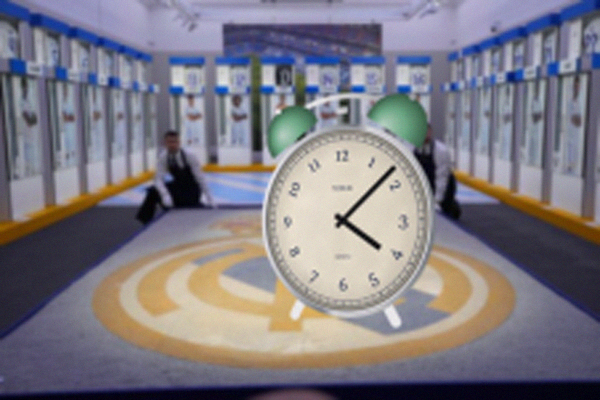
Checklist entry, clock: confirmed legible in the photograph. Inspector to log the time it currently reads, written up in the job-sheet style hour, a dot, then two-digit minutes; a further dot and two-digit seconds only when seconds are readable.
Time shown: 4.08
